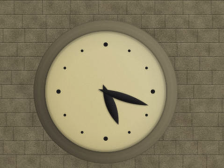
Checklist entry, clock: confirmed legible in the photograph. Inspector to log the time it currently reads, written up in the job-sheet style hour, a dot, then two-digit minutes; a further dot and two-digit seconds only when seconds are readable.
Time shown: 5.18
